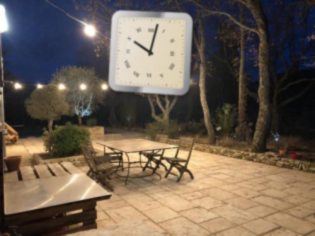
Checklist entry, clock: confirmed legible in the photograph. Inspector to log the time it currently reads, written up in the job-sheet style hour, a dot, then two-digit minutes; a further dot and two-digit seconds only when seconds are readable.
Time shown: 10.02
